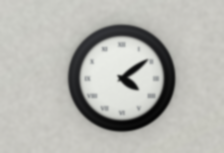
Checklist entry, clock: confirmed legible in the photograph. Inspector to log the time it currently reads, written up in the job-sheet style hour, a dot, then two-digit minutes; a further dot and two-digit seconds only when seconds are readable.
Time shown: 4.09
